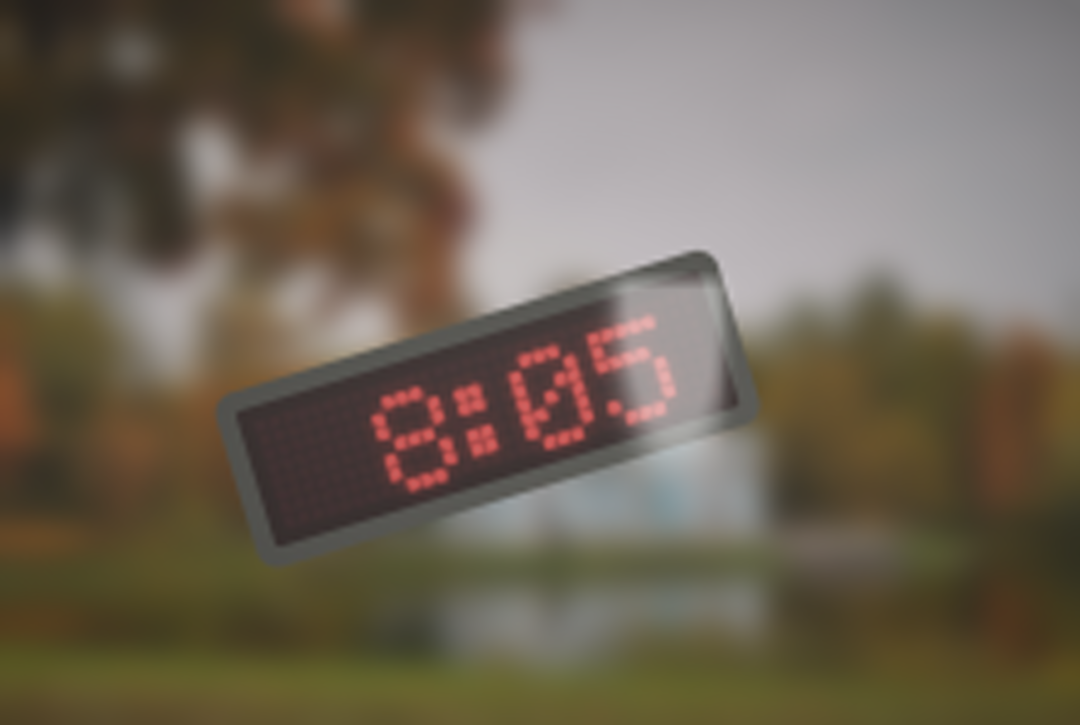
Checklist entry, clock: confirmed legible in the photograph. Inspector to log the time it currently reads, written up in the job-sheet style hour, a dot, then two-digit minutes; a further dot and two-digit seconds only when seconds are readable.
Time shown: 8.05
